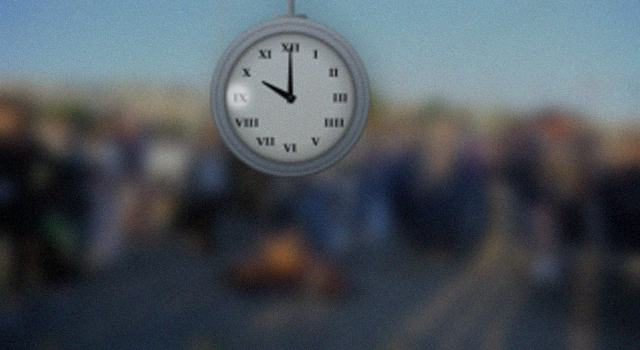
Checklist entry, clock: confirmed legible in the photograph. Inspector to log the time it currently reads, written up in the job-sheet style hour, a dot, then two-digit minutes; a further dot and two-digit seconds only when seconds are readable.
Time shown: 10.00
